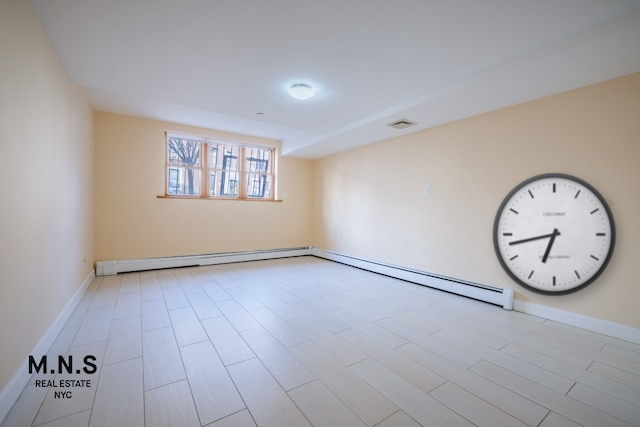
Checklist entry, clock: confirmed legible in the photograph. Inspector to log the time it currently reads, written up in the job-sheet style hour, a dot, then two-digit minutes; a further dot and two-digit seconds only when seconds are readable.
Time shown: 6.43
